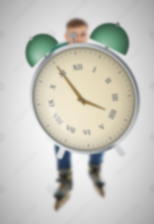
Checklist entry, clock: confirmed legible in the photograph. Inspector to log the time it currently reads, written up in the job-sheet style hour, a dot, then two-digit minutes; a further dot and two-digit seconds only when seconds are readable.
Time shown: 3.55
